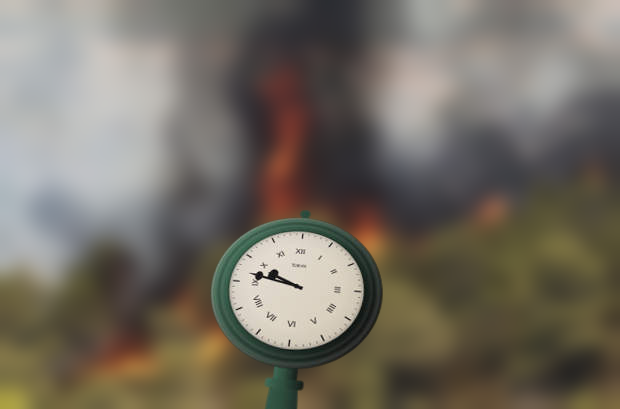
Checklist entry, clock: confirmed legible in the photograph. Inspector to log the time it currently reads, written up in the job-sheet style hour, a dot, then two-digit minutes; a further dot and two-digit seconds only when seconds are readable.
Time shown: 9.47
